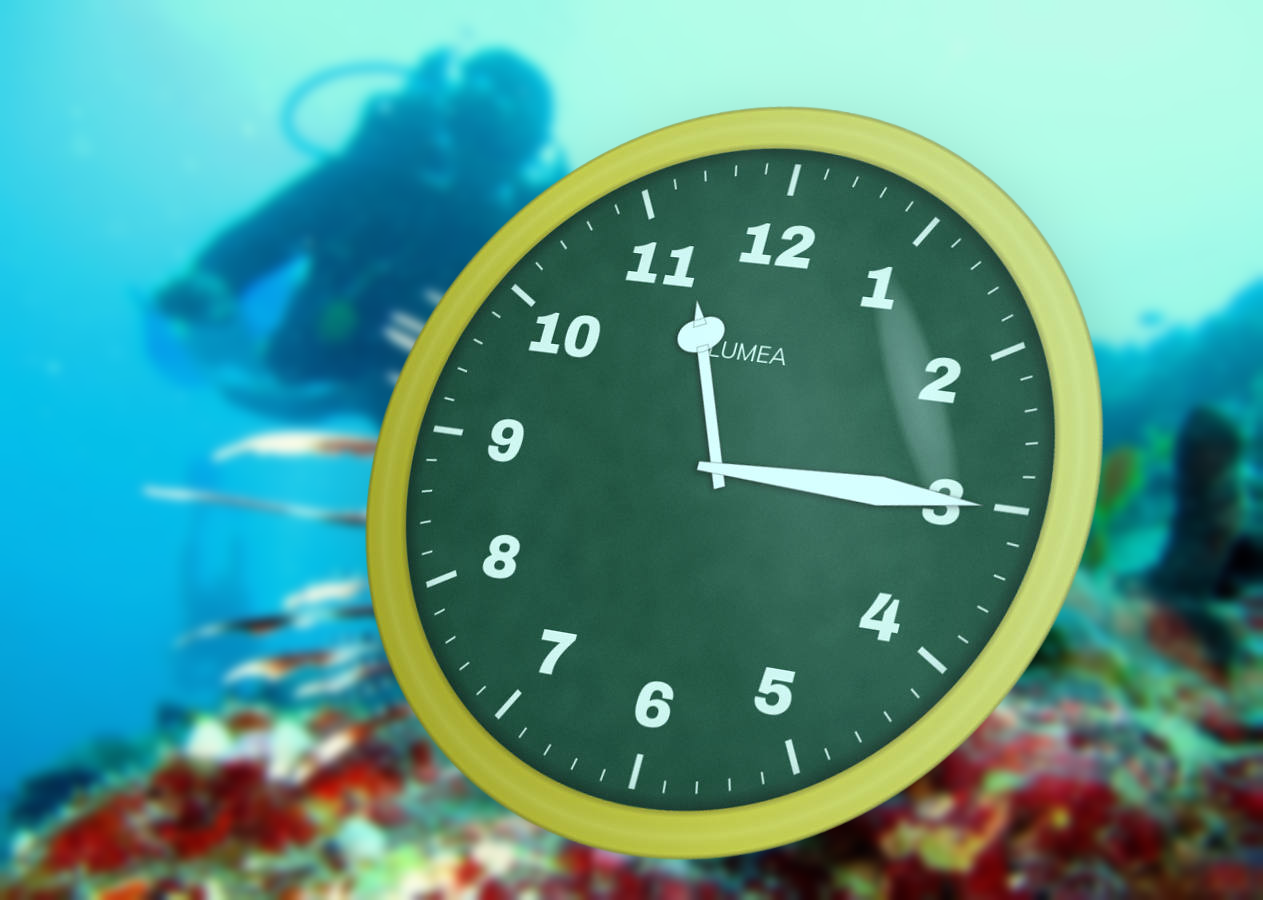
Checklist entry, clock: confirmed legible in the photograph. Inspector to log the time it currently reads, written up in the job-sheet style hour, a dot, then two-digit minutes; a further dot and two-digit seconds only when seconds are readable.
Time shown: 11.15
